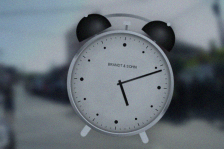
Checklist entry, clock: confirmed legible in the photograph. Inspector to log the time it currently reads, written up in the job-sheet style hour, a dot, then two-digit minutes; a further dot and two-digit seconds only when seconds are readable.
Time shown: 5.11
